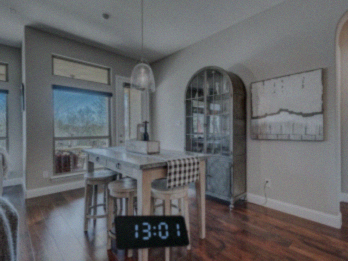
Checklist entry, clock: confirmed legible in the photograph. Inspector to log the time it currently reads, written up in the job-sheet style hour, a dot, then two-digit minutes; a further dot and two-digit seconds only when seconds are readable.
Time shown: 13.01
